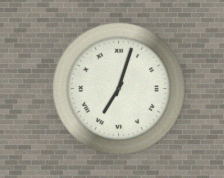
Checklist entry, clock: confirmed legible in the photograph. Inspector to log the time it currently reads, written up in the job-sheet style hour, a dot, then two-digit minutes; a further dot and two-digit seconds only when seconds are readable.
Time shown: 7.03
